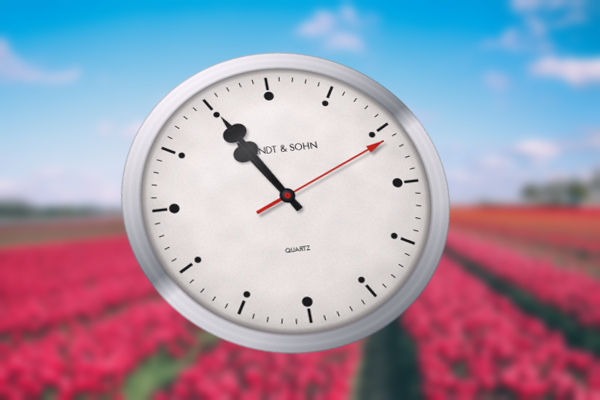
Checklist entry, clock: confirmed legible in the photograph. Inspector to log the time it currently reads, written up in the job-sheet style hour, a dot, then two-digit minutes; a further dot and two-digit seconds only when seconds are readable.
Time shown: 10.55.11
